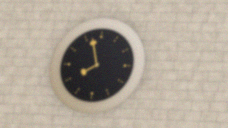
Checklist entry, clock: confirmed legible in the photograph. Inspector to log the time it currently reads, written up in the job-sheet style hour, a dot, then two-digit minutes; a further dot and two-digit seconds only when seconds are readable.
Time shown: 7.57
